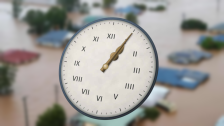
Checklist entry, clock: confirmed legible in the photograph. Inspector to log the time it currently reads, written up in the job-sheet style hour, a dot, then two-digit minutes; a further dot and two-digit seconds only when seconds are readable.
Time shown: 1.05
